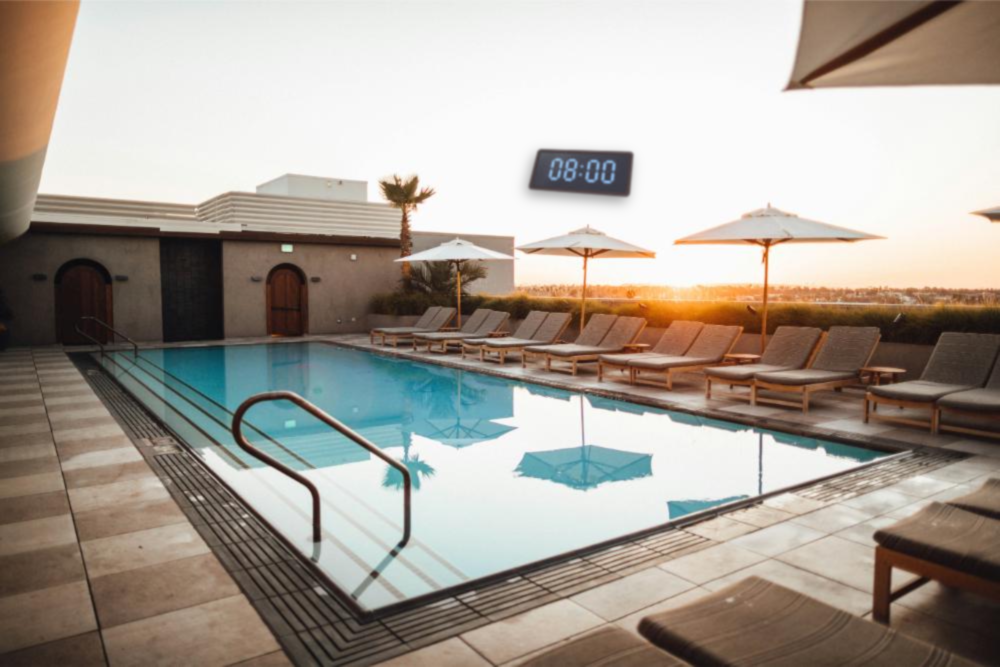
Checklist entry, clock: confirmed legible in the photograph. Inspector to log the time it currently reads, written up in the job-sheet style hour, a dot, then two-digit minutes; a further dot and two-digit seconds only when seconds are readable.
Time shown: 8.00
